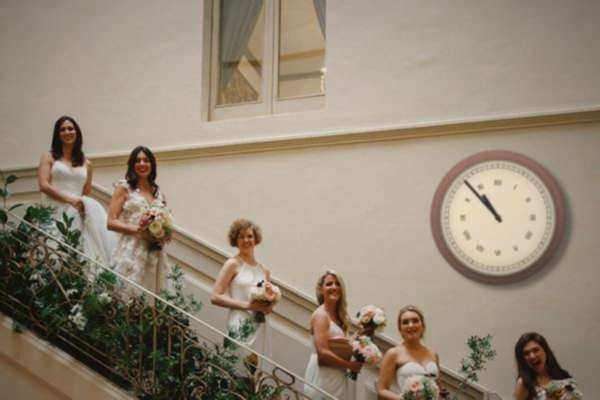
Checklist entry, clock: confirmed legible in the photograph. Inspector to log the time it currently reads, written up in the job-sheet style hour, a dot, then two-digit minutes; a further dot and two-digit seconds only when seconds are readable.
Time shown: 10.53
